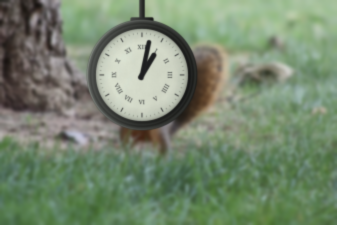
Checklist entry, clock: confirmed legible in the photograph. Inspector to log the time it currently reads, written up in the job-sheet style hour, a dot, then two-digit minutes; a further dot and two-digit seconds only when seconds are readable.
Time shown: 1.02
